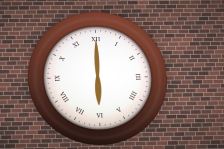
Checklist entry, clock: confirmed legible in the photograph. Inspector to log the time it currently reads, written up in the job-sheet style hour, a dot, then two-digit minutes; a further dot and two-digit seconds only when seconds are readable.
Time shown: 6.00
